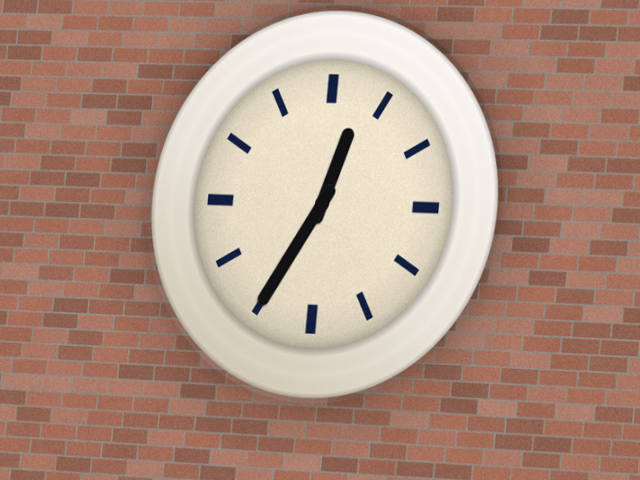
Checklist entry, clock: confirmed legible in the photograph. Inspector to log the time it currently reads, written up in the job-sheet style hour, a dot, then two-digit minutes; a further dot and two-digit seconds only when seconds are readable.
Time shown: 12.35
